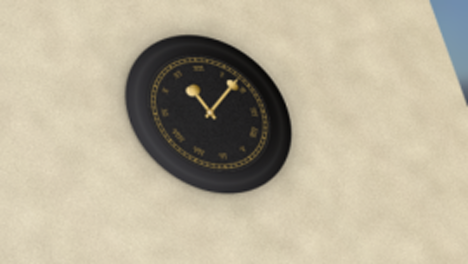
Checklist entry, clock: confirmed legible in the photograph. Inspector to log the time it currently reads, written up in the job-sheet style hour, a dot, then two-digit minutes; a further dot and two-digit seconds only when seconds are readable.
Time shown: 11.08
